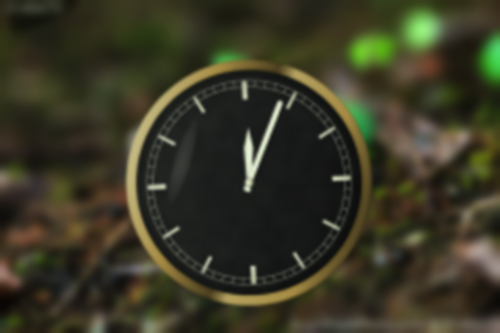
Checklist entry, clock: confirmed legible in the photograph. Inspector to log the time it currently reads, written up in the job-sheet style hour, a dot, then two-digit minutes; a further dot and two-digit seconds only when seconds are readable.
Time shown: 12.04
